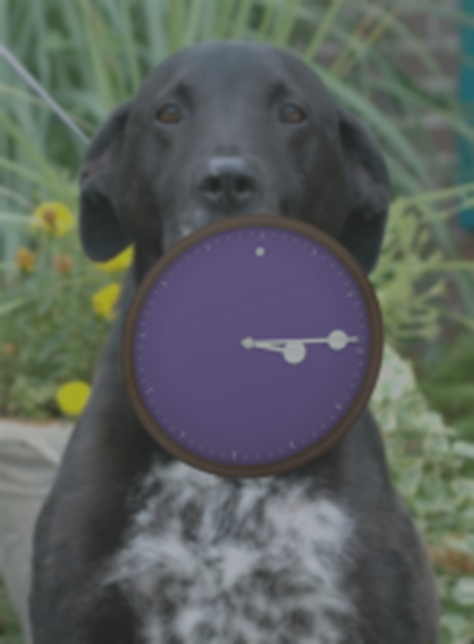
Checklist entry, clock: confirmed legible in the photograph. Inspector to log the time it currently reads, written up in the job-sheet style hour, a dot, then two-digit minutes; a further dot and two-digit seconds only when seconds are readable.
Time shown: 3.14
